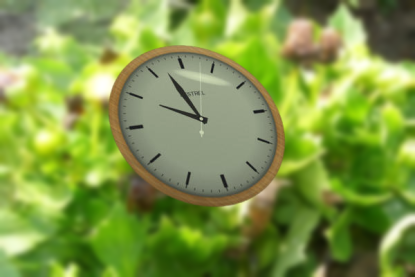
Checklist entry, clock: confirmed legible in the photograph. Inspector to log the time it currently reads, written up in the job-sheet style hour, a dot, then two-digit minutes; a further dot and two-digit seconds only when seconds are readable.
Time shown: 9.57.03
